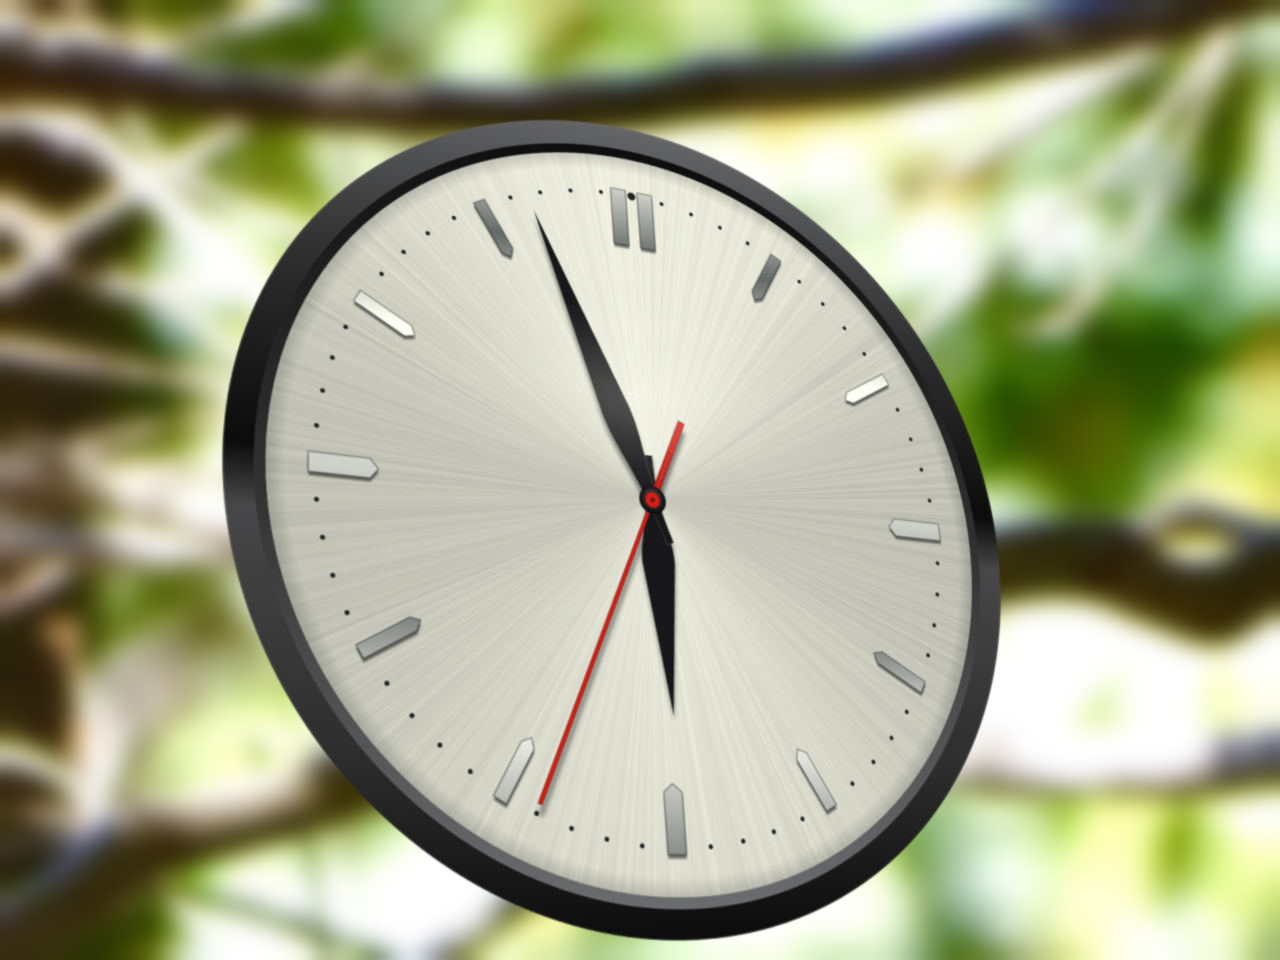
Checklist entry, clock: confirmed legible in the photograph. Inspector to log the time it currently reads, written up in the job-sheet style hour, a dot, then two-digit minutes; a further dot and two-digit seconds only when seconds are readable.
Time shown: 5.56.34
